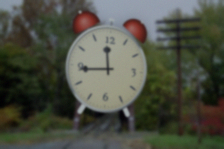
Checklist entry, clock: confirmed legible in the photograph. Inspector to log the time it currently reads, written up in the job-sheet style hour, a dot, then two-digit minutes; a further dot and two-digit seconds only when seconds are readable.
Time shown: 11.44
